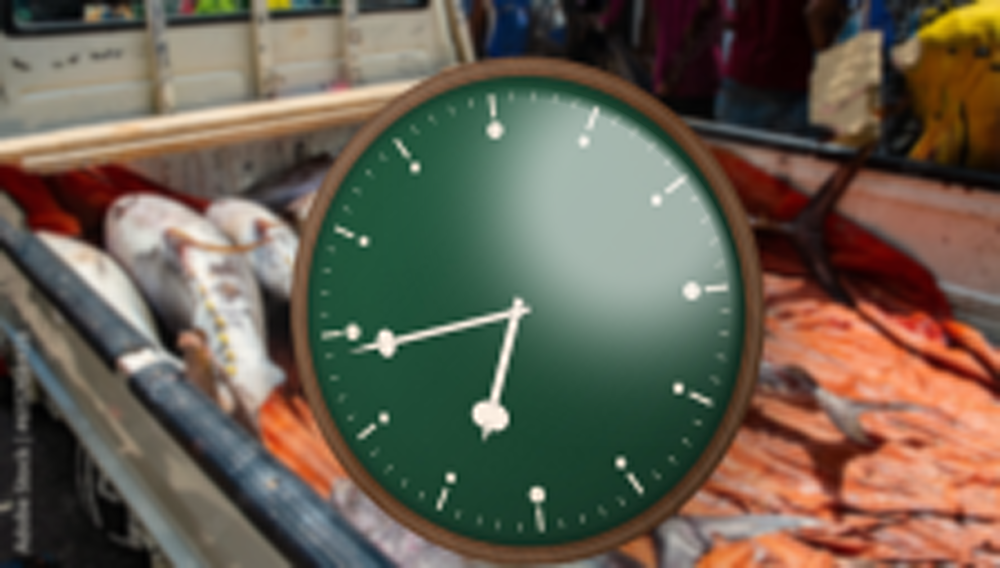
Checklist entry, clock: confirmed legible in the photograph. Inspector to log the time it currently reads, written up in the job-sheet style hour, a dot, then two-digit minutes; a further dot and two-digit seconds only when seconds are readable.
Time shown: 6.44
